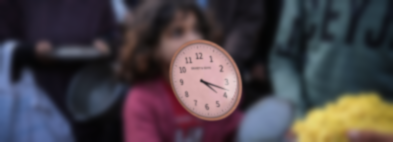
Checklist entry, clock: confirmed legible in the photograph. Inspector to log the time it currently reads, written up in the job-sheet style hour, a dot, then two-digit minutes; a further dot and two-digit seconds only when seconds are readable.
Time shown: 4.18
